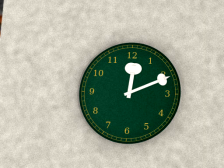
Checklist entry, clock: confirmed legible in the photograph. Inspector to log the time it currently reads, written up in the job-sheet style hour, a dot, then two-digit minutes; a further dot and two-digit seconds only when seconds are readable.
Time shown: 12.11
